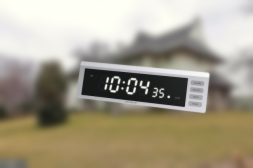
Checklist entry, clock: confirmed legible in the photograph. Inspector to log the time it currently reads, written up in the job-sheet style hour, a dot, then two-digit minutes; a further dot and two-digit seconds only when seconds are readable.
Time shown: 10.04.35
